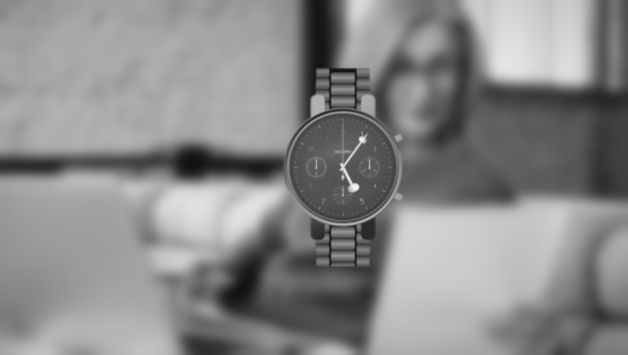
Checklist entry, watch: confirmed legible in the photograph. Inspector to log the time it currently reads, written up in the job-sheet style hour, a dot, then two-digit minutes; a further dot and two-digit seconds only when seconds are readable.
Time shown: 5.06
